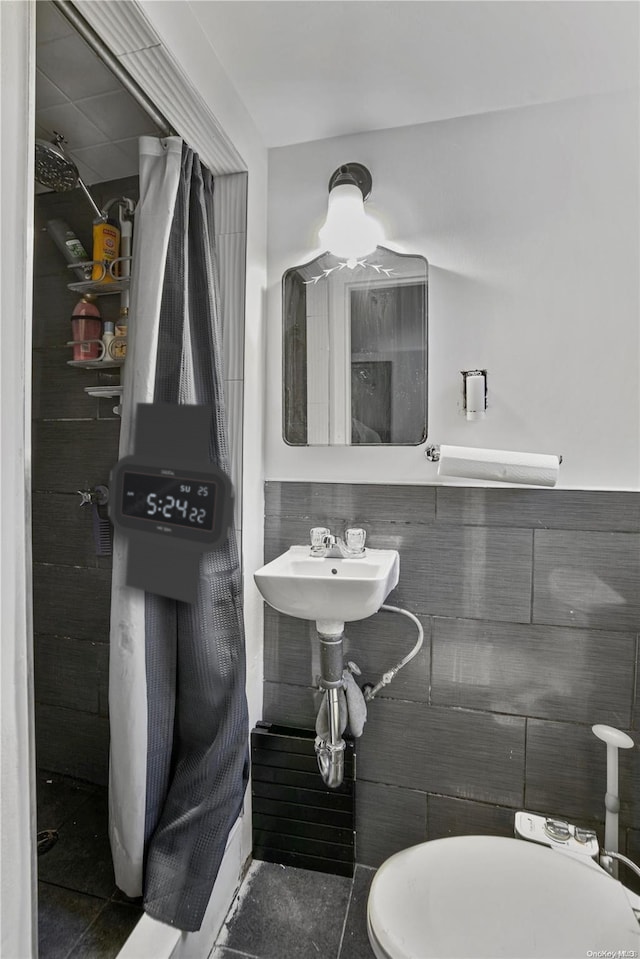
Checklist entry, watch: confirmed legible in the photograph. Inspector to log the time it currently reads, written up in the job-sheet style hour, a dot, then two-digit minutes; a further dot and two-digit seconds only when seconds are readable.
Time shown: 5.24.22
